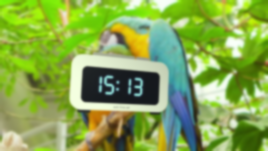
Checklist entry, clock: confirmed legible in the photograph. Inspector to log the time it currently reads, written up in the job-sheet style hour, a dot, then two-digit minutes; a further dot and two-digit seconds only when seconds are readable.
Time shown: 15.13
